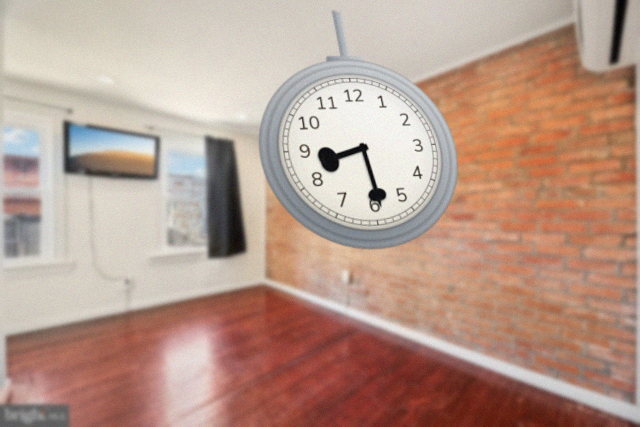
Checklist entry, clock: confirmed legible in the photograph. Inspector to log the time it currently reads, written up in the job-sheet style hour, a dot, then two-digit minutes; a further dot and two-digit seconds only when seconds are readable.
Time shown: 8.29
